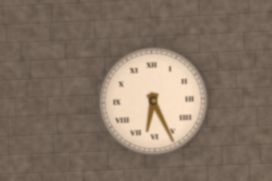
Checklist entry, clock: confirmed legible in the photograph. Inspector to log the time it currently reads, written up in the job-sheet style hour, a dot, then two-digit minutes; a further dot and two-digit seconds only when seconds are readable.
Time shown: 6.26
